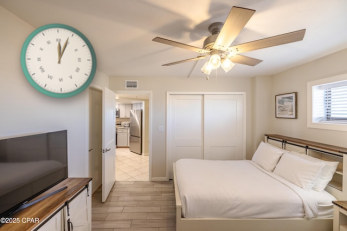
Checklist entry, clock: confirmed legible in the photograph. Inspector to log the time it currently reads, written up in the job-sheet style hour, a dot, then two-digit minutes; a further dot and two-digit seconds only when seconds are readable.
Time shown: 12.04
